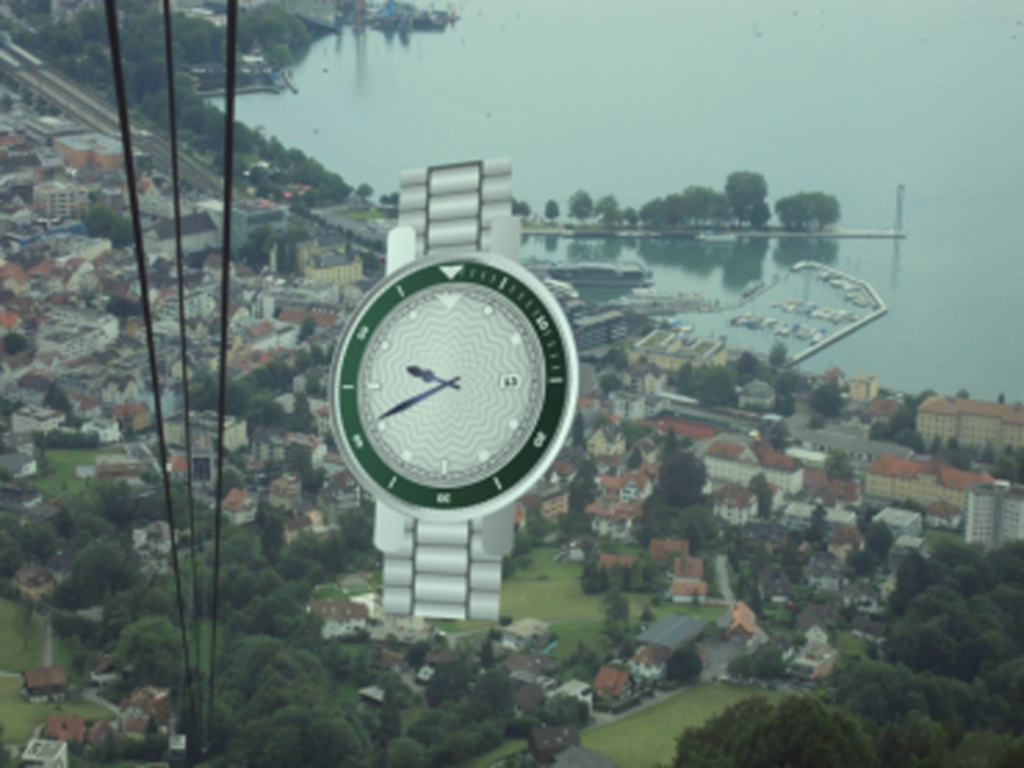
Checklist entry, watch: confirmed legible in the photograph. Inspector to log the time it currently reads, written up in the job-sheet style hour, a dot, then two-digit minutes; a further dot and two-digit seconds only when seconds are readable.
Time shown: 9.41
